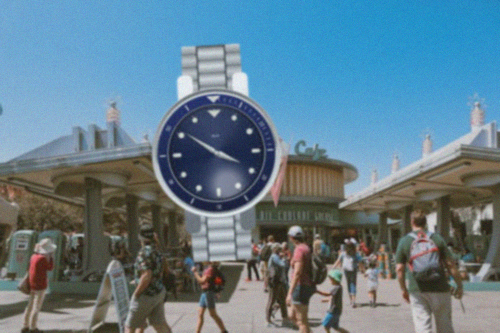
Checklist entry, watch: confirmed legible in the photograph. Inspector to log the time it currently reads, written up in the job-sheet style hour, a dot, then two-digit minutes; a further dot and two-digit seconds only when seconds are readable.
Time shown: 3.51
